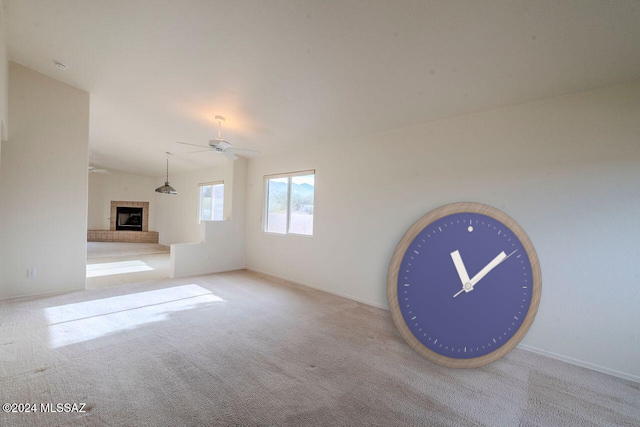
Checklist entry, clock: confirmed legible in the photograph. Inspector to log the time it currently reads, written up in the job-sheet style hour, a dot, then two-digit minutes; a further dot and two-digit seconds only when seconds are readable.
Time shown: 11.08.09
